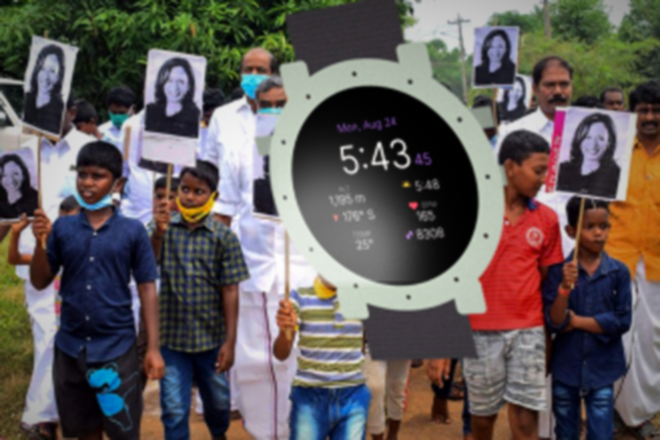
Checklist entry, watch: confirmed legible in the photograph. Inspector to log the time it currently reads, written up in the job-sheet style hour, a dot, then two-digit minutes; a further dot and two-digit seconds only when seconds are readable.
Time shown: 5.43
